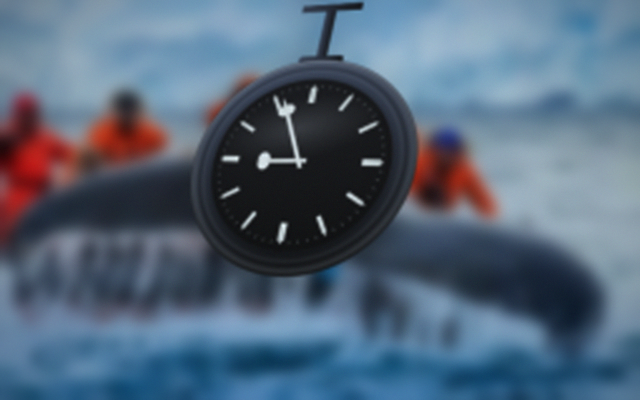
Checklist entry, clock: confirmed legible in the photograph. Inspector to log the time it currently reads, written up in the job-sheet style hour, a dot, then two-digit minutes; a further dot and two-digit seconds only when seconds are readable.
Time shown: 8.56
